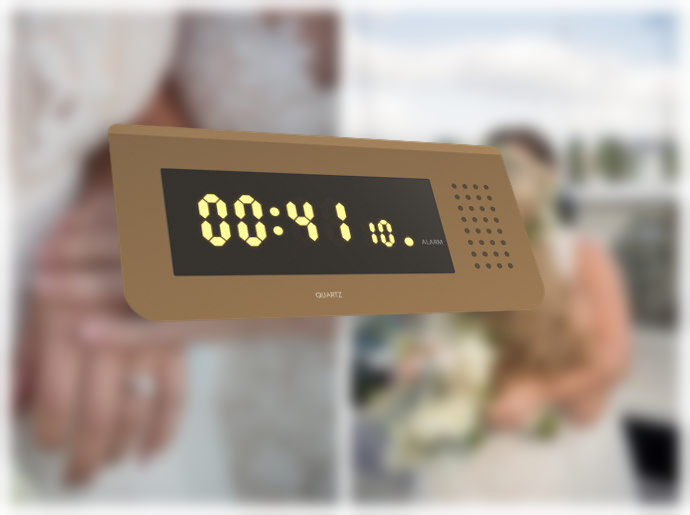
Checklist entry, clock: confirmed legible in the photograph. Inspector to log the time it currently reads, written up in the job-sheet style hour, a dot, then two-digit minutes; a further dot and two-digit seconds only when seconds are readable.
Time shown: 0.41.10
